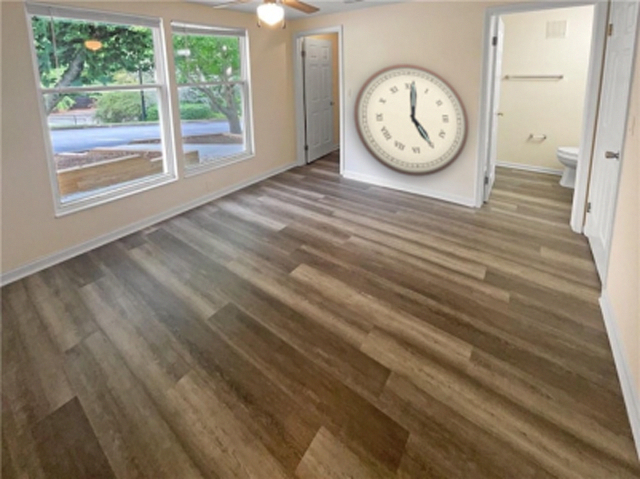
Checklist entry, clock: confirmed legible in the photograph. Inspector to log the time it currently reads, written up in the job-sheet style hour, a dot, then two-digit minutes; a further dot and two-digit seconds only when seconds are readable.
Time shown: 5.01
